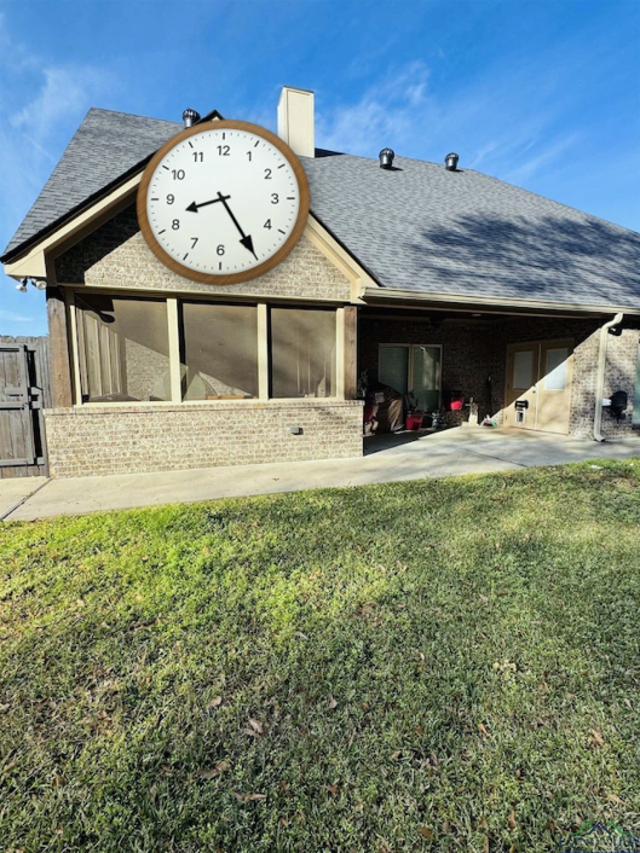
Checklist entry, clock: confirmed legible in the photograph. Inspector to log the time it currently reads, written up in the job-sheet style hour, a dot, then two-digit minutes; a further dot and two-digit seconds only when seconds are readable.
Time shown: 8.25
